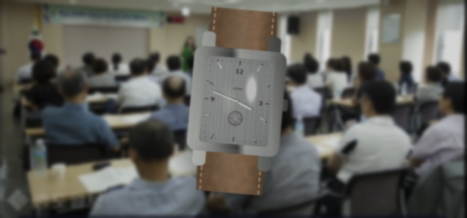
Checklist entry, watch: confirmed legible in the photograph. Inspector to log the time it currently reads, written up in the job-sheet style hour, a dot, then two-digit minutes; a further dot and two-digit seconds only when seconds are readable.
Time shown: 3.48
